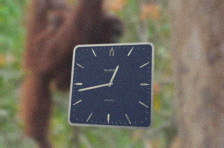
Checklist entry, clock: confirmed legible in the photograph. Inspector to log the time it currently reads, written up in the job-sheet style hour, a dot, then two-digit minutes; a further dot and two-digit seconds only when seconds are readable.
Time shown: 12.43
